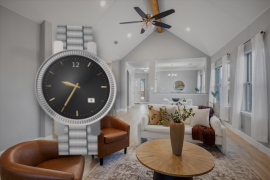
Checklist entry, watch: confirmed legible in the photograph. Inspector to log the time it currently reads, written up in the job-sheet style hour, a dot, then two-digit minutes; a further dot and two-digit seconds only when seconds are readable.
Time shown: 9.35
